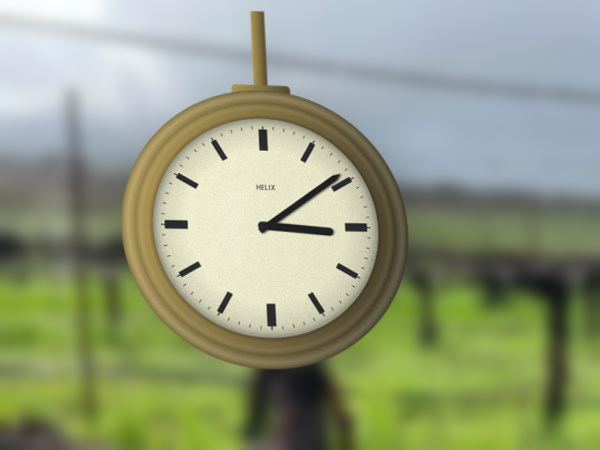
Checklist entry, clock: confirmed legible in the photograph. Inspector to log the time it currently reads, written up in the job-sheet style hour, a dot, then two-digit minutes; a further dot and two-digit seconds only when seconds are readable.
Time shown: 3.09
